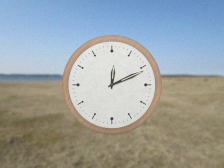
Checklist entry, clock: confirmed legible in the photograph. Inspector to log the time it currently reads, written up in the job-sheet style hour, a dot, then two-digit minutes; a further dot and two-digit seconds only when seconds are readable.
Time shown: 12.11
